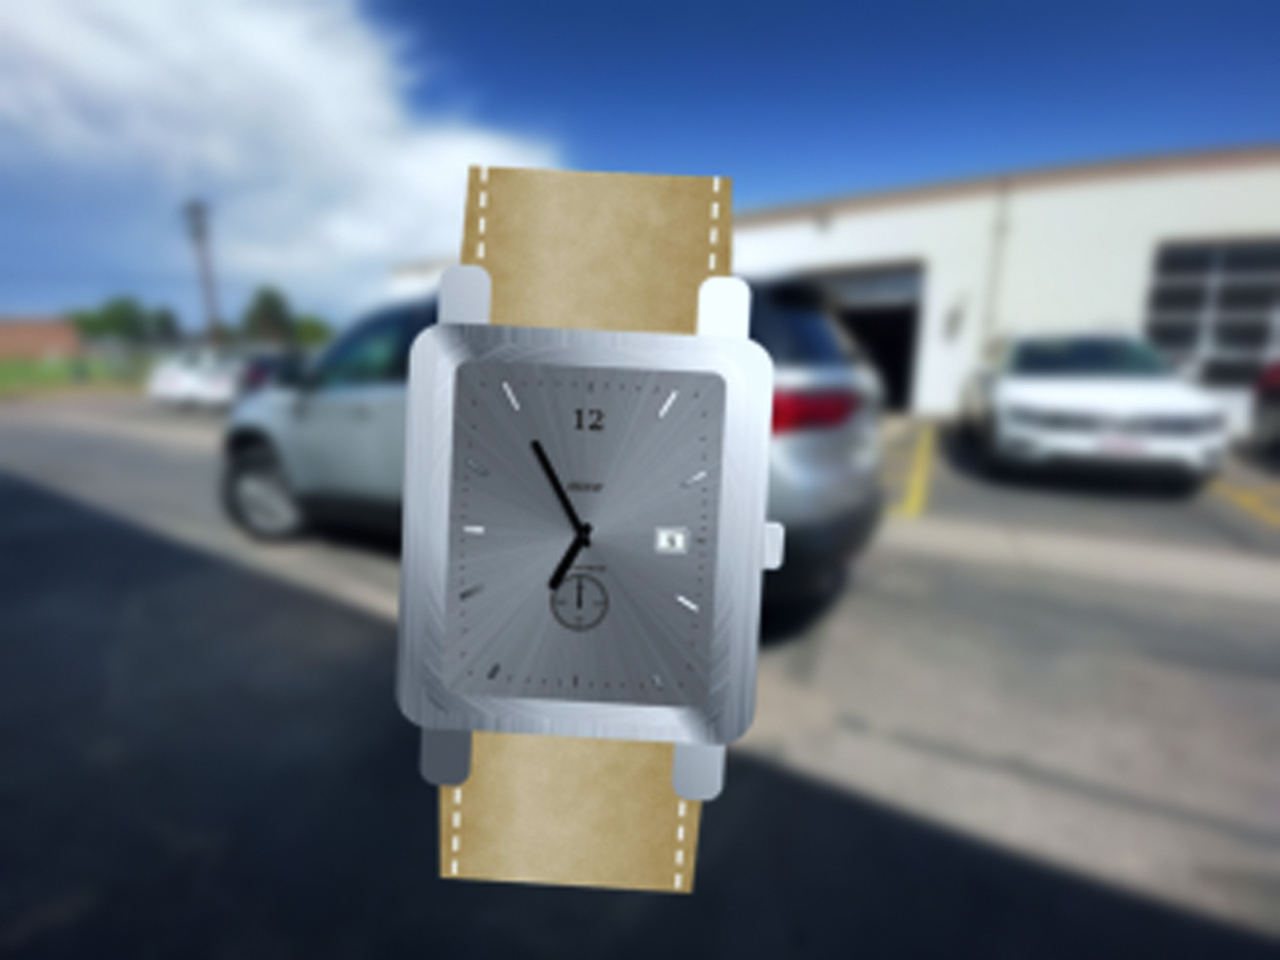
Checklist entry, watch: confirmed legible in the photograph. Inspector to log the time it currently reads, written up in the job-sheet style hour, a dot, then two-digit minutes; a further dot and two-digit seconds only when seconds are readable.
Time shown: 6.55
